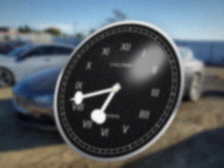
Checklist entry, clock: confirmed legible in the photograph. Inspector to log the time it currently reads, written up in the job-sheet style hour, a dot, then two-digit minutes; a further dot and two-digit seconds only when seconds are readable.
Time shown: 6.42
